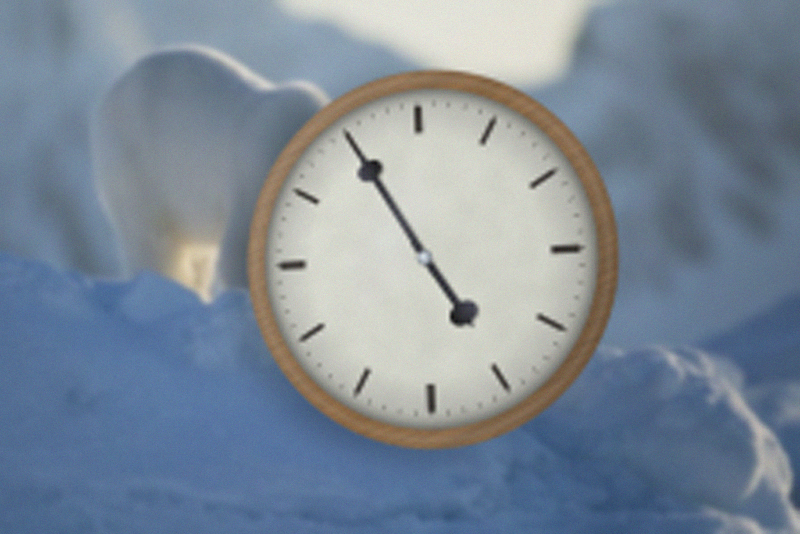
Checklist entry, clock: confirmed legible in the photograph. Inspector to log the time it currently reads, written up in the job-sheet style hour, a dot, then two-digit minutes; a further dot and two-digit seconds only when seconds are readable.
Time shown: 4.55
